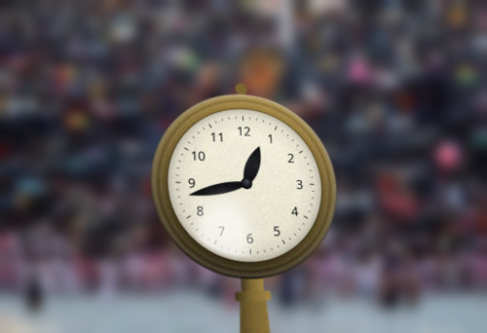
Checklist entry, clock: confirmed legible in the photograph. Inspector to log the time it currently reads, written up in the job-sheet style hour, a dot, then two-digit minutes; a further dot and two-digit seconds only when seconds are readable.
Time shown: 12.43
